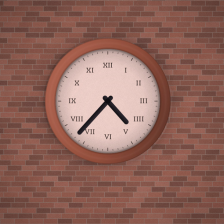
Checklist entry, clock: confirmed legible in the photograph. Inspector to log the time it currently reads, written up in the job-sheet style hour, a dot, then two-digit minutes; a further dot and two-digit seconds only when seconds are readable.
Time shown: 4.37
